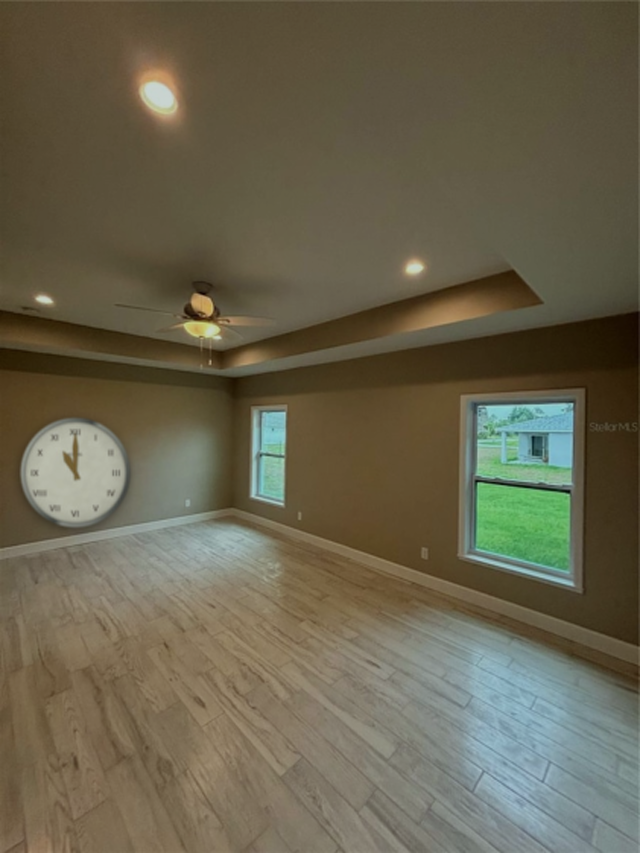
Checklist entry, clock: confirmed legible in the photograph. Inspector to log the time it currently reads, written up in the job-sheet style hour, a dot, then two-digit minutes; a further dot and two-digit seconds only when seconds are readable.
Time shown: 11.00
